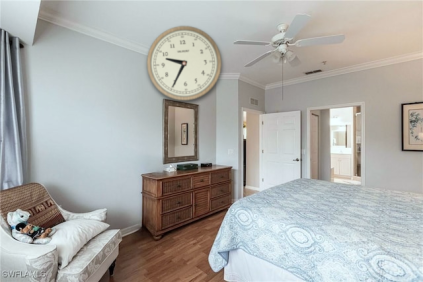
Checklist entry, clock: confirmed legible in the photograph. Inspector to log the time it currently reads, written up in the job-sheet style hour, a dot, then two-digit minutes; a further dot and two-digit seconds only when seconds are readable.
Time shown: 9.35
